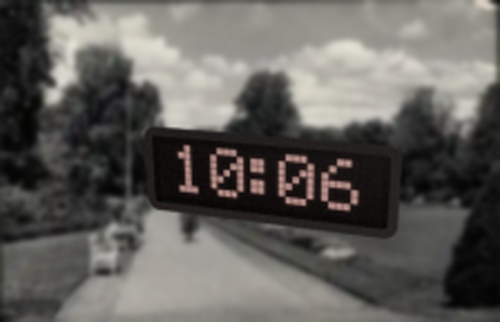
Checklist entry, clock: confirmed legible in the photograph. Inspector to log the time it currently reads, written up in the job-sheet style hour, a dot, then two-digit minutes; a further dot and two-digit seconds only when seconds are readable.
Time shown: 10.06
